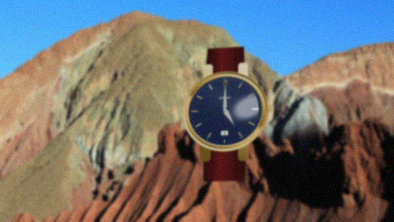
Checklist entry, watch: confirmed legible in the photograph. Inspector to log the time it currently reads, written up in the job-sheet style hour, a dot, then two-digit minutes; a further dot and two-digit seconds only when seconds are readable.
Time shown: 5.00
